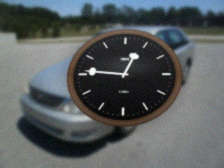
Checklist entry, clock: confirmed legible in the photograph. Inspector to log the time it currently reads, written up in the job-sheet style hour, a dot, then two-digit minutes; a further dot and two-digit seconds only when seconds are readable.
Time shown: 12.46
